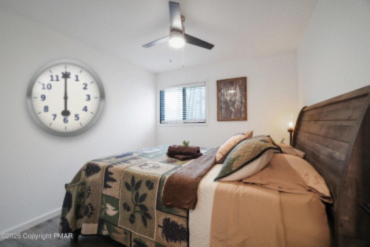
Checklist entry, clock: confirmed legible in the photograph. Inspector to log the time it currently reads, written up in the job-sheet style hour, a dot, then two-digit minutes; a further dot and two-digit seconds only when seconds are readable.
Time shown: 6.00
